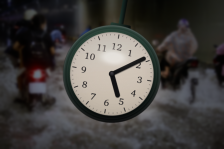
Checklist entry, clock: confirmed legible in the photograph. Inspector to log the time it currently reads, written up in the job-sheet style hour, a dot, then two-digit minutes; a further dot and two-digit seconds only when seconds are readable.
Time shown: 5.09
